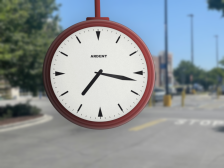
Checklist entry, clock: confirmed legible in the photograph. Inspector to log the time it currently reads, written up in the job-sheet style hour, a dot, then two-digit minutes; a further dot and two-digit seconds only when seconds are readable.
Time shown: 7.17
